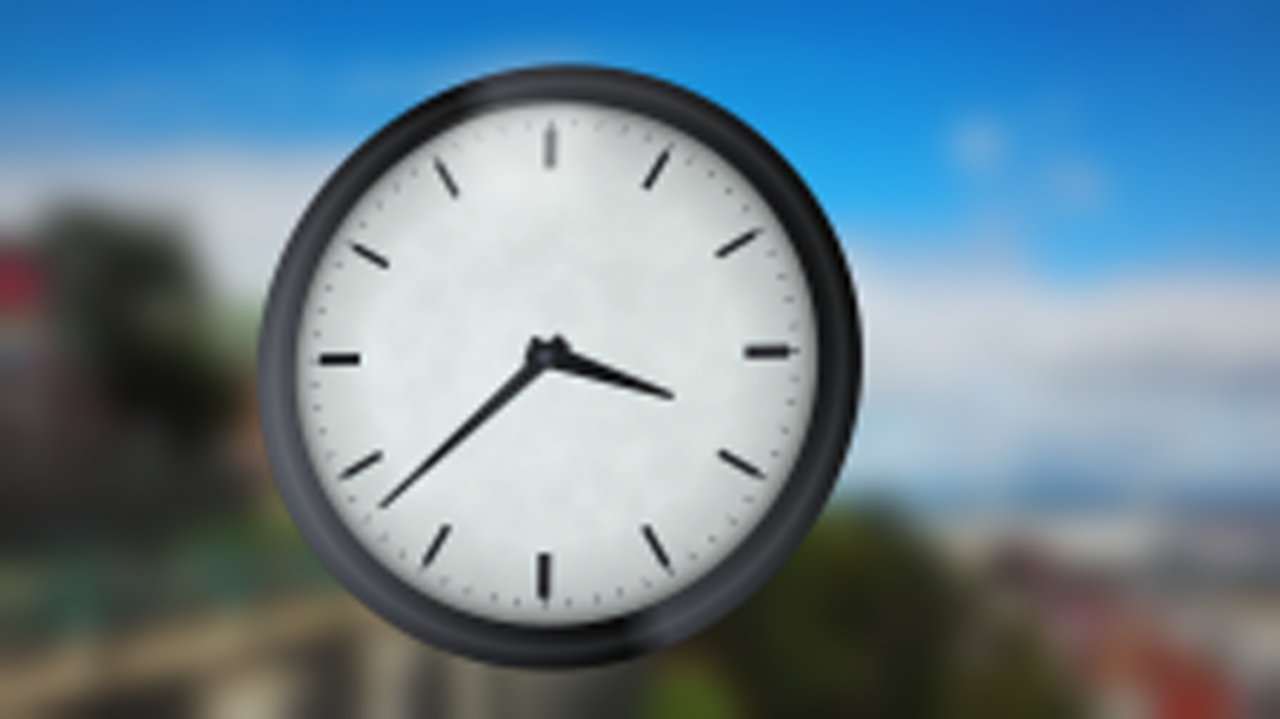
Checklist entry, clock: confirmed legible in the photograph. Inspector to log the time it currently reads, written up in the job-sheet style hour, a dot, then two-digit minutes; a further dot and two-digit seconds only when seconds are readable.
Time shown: 3.38
